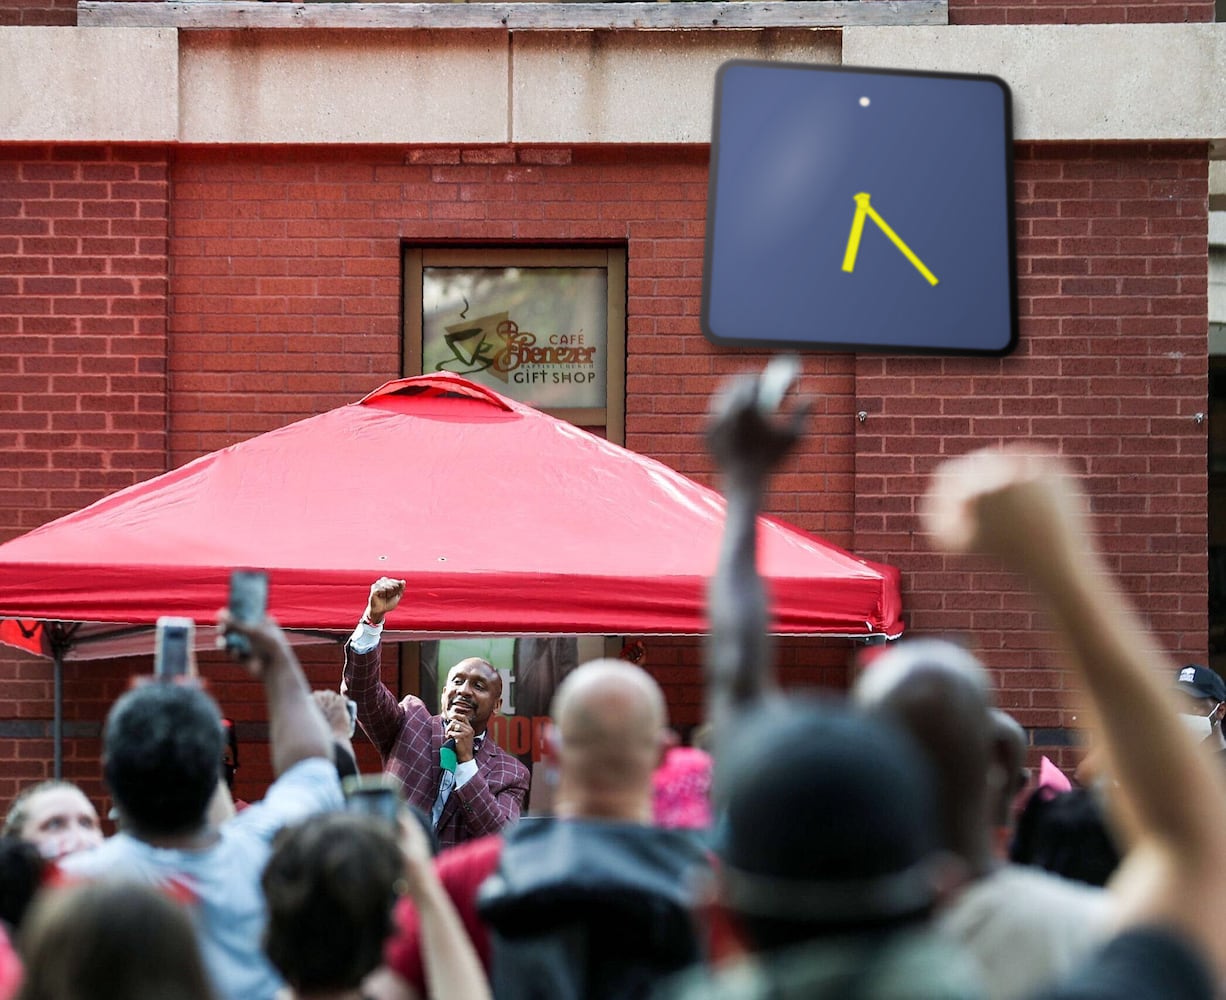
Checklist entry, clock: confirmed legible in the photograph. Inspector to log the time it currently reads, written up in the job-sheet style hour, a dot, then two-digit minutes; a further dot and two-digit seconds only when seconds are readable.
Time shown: 6.23
